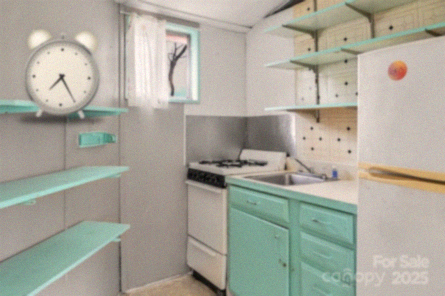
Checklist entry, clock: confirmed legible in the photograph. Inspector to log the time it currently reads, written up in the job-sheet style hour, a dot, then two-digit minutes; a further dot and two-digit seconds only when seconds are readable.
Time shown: 7.25
